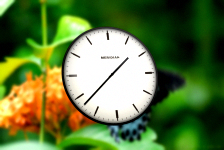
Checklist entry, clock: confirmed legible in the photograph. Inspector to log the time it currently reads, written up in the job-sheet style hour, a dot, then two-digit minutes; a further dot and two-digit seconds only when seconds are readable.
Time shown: 1.38
